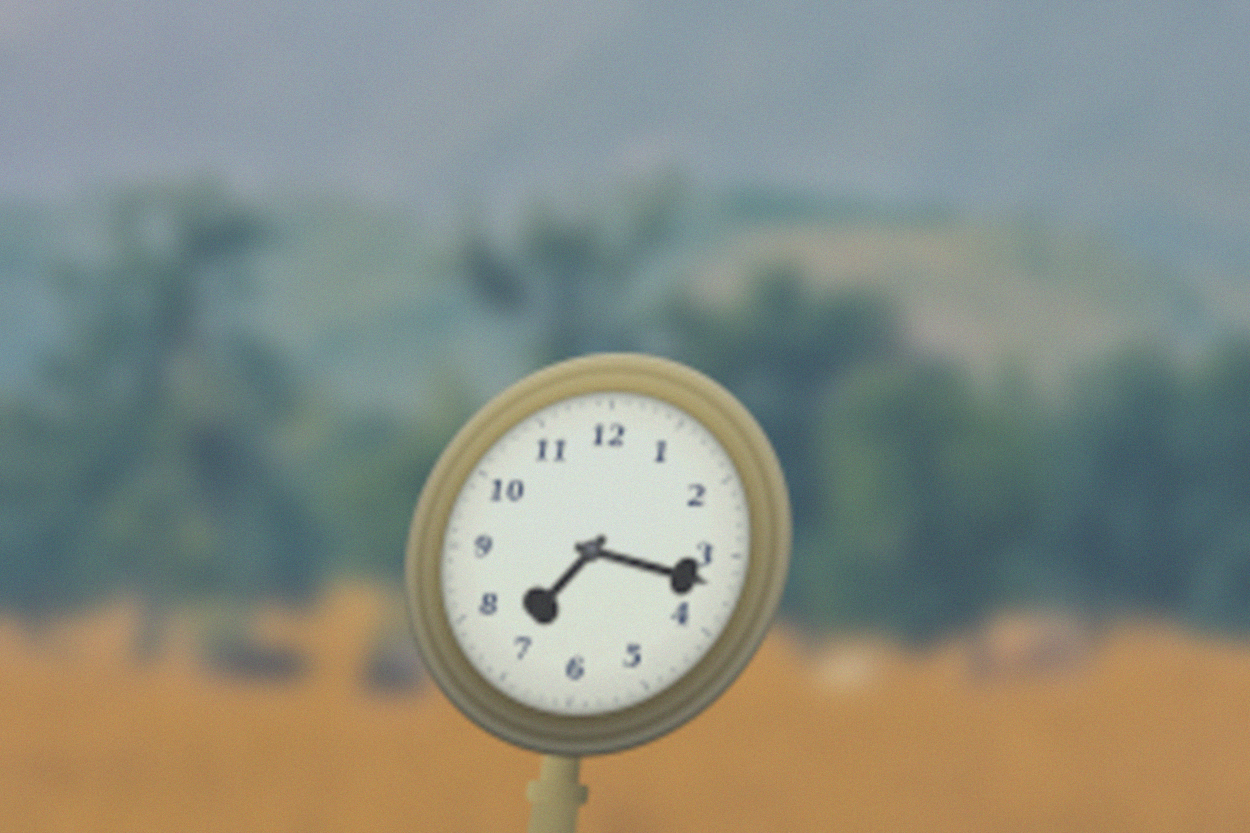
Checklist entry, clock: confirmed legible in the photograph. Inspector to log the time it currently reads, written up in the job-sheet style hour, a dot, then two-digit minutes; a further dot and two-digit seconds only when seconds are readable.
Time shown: 7.17
